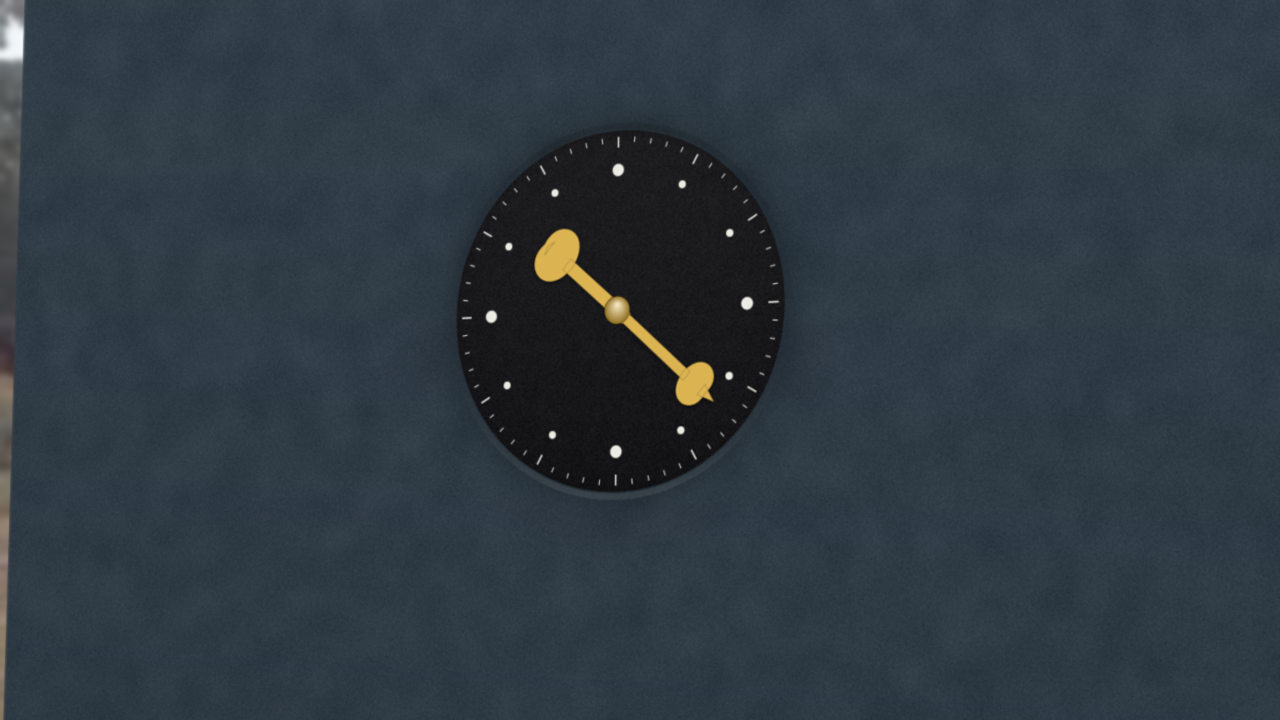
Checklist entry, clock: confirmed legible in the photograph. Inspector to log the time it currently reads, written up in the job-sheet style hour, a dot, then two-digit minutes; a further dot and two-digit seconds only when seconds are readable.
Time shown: 10.22
